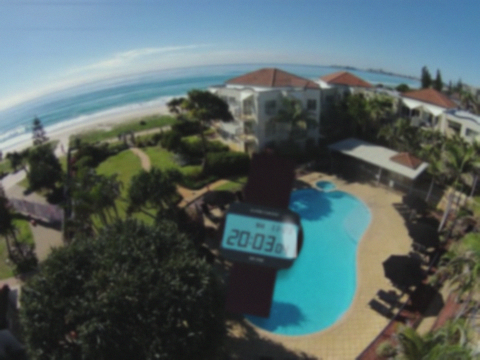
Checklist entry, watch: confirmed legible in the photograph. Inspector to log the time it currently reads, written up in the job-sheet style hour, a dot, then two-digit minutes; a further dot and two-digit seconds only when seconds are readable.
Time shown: 20.03
